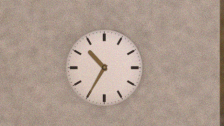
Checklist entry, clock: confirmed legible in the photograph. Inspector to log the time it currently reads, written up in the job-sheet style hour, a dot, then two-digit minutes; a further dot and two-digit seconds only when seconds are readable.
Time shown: 10.35
